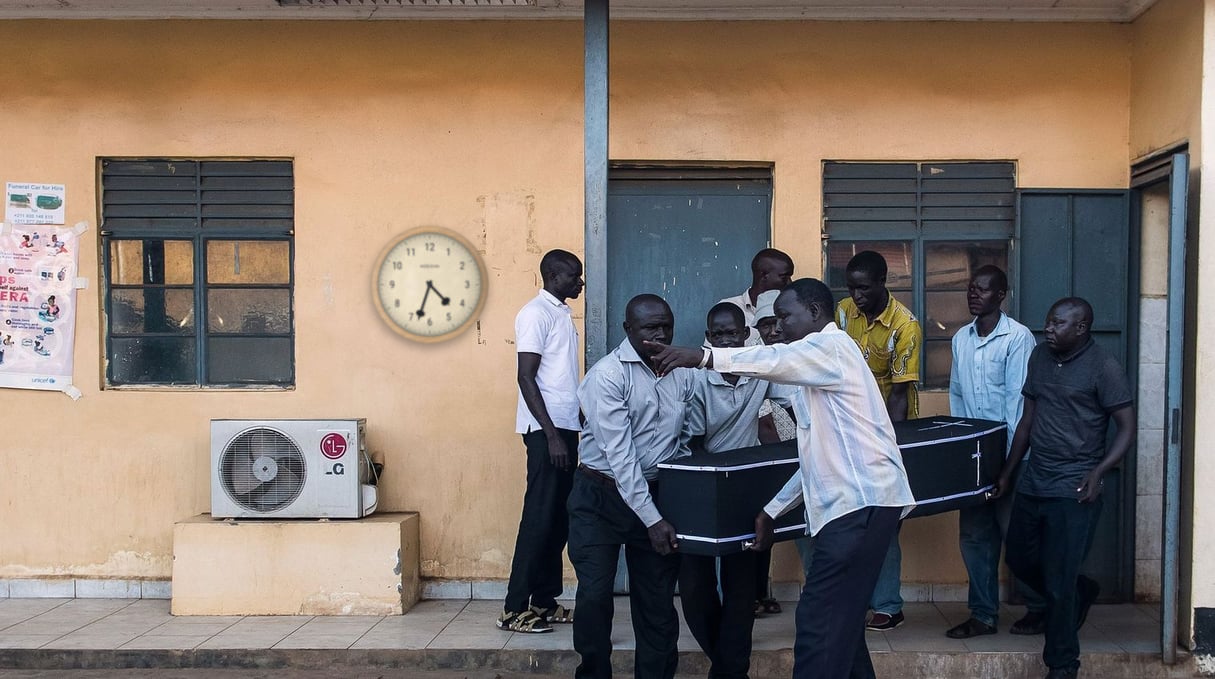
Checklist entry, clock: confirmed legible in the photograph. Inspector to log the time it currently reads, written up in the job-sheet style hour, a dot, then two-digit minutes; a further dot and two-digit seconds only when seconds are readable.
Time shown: 4.33
